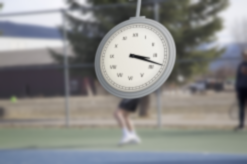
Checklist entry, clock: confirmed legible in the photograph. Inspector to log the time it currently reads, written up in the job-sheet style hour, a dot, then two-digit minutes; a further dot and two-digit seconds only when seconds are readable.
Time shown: 3.18
